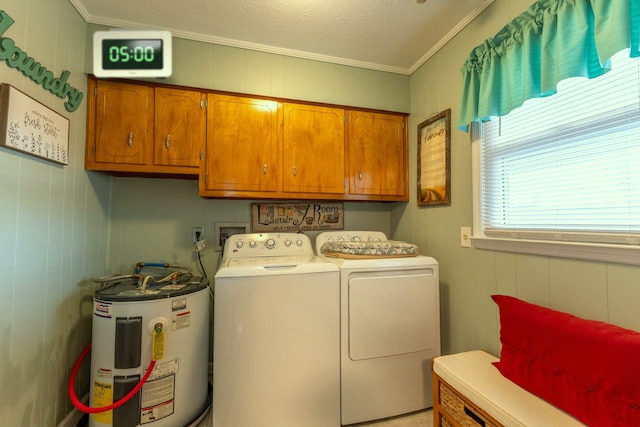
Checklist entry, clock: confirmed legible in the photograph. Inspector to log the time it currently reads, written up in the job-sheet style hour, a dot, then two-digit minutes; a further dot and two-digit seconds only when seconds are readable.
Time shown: 5.00
